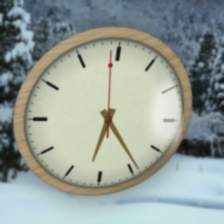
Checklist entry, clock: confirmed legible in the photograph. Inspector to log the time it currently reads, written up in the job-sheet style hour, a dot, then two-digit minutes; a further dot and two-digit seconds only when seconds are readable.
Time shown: 6.23.59
